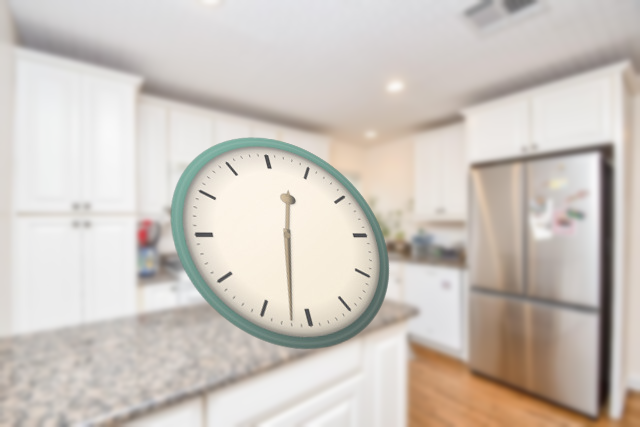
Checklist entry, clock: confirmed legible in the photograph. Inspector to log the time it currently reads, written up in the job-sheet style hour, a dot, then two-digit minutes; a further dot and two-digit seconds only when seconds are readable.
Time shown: 12.32
